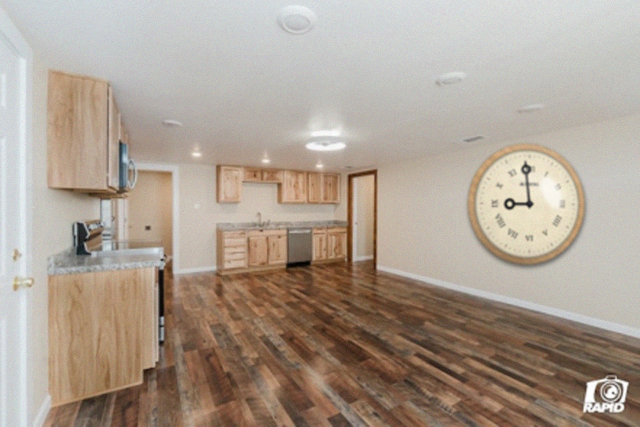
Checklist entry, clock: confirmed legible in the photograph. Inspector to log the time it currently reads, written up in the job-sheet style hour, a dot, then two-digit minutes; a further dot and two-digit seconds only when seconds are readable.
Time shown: 8.59
